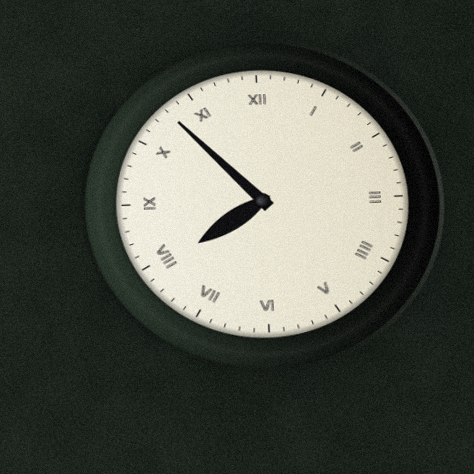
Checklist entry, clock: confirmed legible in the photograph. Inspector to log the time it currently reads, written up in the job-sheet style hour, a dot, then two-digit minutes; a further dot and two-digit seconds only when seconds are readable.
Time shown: 7.53
